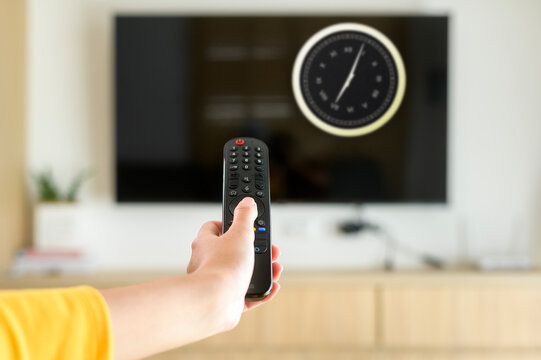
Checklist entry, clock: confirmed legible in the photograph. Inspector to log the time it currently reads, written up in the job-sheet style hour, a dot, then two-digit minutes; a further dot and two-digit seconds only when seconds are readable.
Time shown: 7.04
